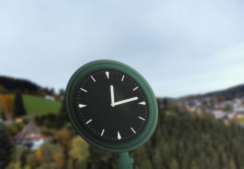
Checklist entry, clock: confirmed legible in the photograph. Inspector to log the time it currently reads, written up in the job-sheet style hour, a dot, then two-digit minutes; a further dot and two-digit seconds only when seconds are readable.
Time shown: 12.13
